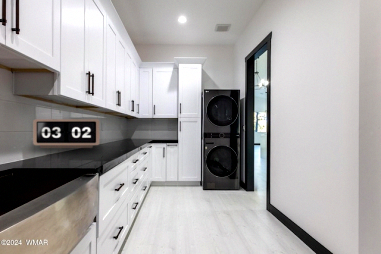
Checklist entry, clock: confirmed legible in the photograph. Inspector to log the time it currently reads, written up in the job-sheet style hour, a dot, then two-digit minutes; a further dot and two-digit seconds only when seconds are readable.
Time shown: 3.02
